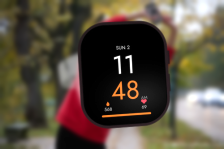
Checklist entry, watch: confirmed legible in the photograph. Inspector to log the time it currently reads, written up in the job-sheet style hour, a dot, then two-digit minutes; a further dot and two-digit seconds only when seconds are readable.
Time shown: 11.48
